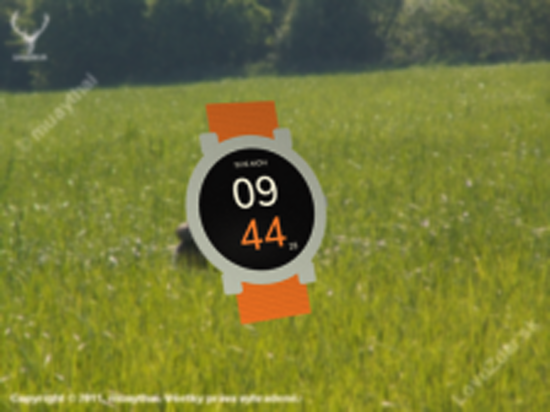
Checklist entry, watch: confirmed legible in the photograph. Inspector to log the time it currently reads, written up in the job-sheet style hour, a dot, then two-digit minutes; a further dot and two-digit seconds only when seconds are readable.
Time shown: 9.44
